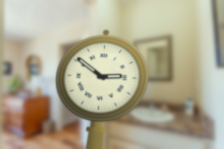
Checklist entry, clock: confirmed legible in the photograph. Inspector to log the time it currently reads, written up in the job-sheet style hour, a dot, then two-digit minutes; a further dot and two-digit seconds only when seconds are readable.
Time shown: 2.51
